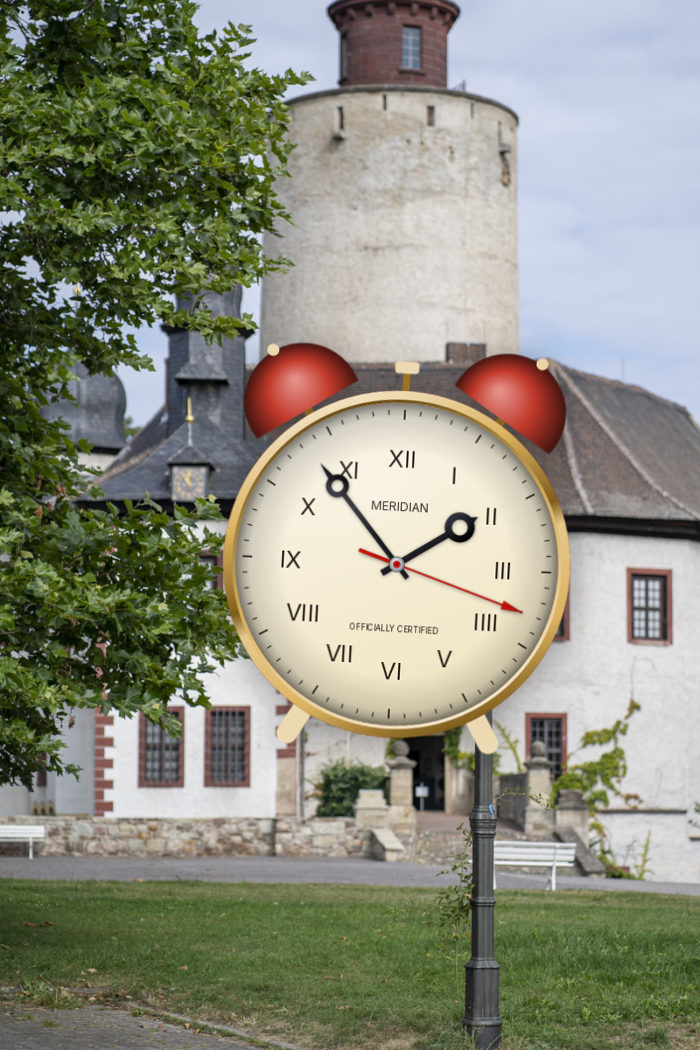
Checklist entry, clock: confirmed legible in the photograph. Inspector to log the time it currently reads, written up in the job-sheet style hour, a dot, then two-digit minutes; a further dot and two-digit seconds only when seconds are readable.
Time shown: 1.53.18
